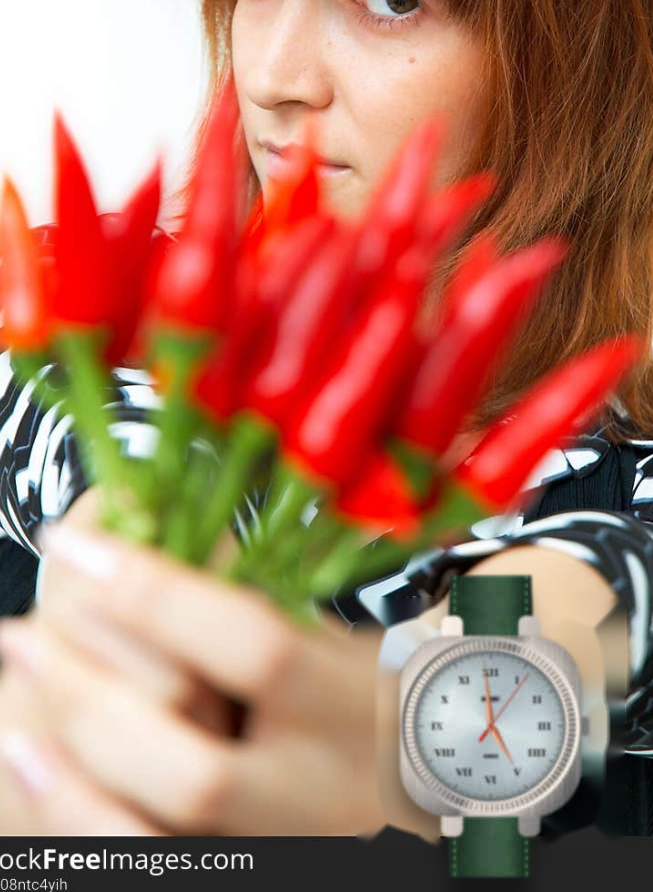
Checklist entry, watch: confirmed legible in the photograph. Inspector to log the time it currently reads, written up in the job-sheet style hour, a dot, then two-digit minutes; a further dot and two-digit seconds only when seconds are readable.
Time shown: 4.59.06
